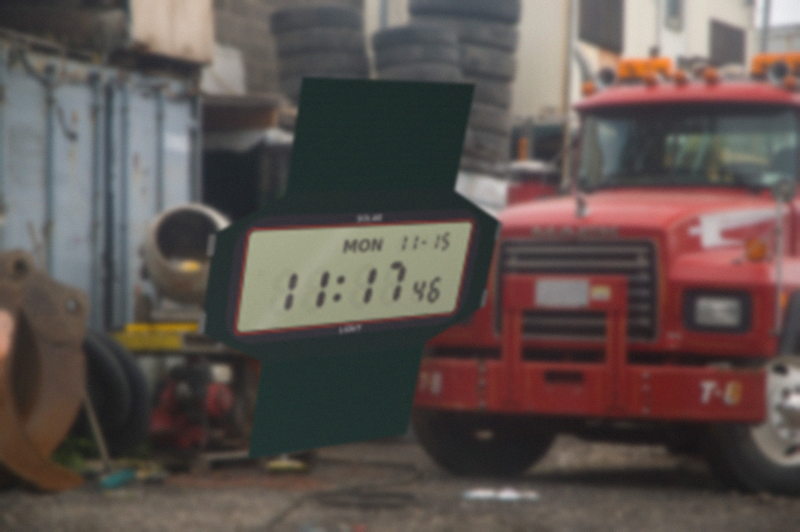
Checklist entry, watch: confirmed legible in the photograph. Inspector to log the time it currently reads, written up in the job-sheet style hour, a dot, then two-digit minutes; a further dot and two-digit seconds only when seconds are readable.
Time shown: 11.17.46
